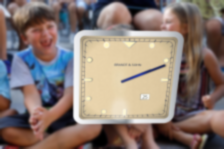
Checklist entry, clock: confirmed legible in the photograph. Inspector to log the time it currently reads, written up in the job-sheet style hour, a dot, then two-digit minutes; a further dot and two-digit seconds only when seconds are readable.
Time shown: 2.11
